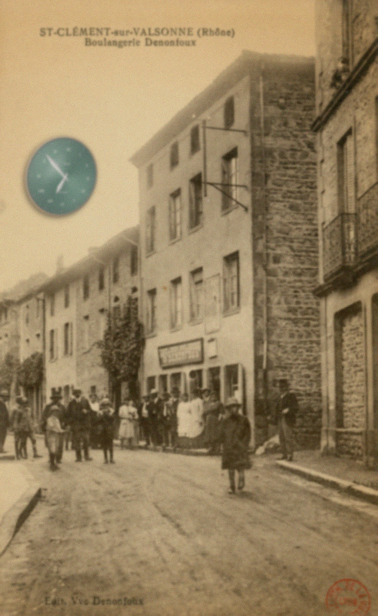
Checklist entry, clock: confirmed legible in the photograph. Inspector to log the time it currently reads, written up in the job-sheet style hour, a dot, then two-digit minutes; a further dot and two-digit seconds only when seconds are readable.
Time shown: 6.52
